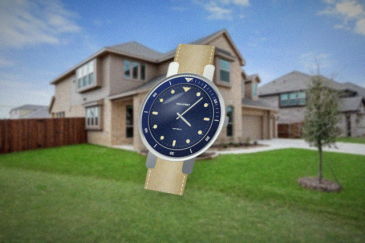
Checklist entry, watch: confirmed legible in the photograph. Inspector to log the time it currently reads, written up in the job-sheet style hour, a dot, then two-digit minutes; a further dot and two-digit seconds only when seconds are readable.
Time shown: 4.07
